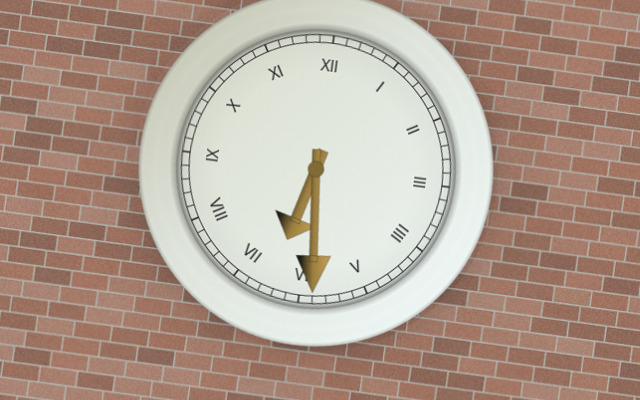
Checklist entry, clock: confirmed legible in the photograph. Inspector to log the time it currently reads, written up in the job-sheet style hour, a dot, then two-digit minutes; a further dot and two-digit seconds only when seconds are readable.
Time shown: 6.29
